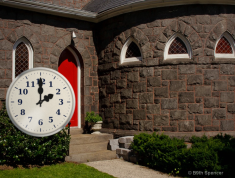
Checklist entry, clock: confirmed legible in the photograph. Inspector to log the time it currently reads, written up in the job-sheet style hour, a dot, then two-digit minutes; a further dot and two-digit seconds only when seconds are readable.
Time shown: 2.00
